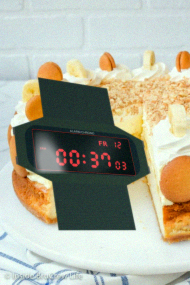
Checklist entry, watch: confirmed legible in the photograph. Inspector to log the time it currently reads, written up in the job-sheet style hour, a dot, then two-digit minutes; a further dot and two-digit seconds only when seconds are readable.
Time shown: 0.37
